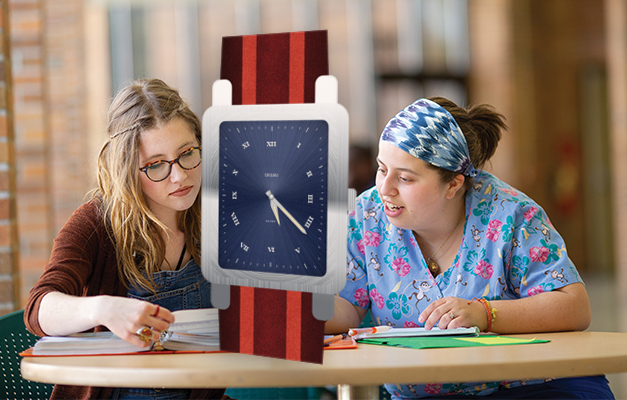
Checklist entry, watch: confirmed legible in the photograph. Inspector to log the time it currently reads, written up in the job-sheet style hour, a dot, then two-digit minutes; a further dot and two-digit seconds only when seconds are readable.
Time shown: 5.22
